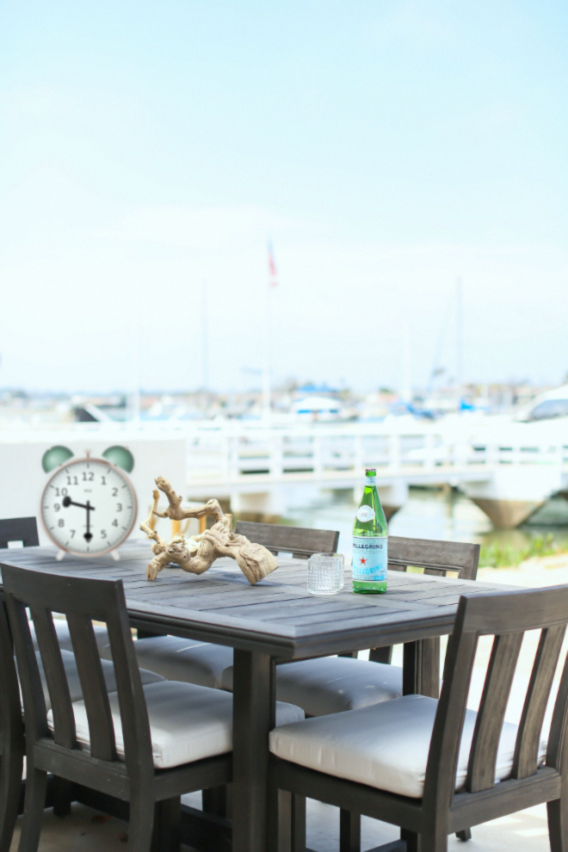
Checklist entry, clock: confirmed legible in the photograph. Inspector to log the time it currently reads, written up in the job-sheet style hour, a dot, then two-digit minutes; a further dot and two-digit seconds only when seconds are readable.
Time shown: 9.30
